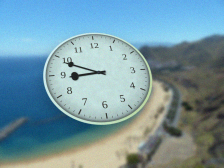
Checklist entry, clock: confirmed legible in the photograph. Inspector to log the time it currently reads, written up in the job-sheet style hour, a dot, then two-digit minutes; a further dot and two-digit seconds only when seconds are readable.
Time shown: 8.49
